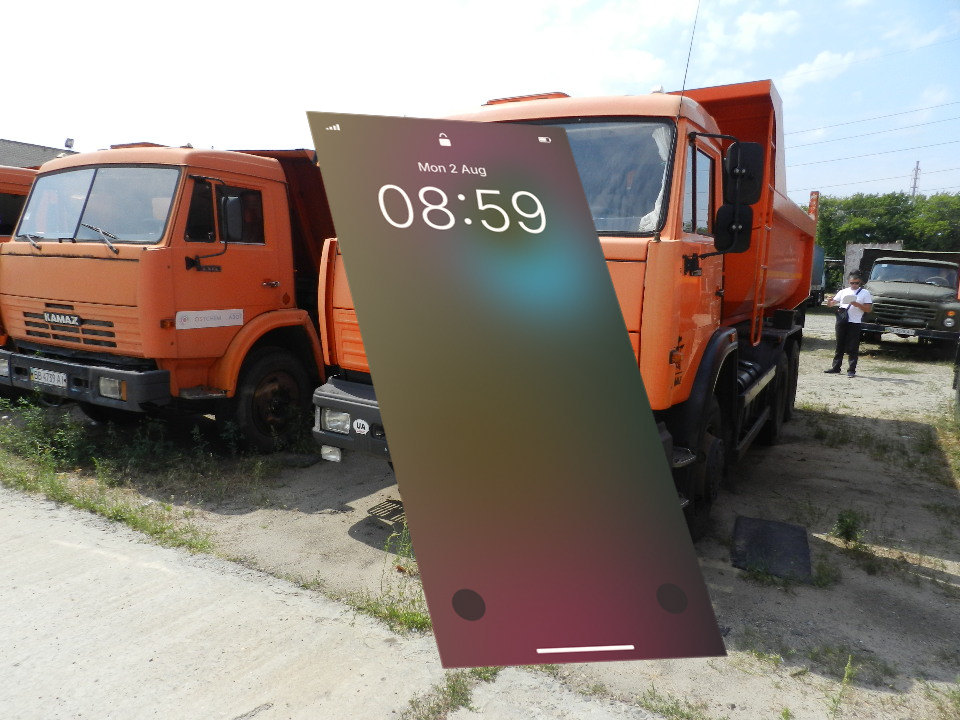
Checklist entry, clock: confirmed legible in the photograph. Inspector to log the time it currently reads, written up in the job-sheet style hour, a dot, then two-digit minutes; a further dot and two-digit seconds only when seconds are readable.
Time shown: 8.59
